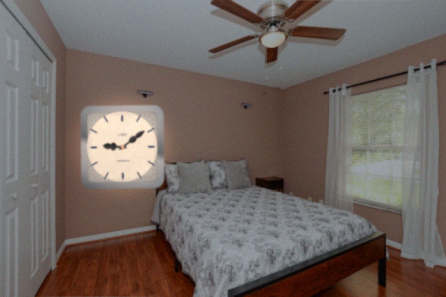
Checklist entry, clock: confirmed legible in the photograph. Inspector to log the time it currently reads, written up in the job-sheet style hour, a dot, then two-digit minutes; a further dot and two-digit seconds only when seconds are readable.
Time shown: 9.09
